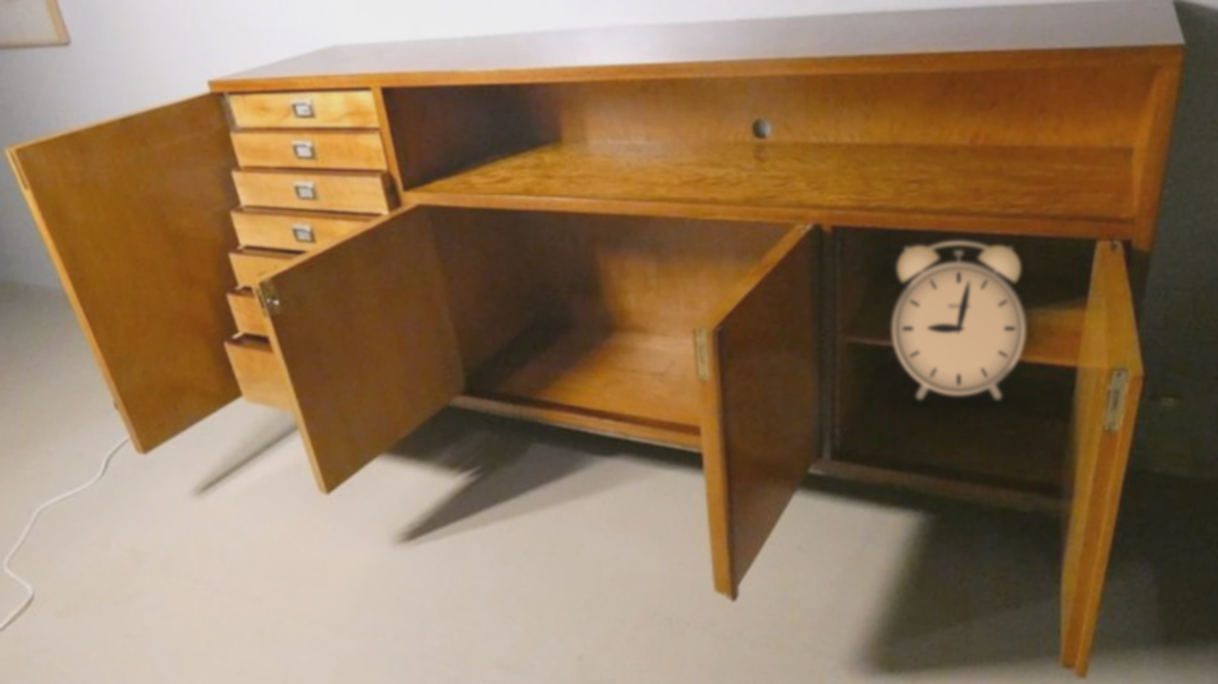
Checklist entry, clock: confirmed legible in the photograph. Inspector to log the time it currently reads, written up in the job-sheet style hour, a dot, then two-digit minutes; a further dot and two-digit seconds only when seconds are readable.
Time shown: 9.02
